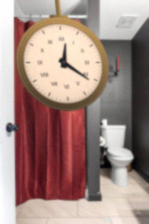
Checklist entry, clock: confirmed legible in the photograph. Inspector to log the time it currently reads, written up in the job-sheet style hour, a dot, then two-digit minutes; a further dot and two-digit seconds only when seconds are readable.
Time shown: 12.21
